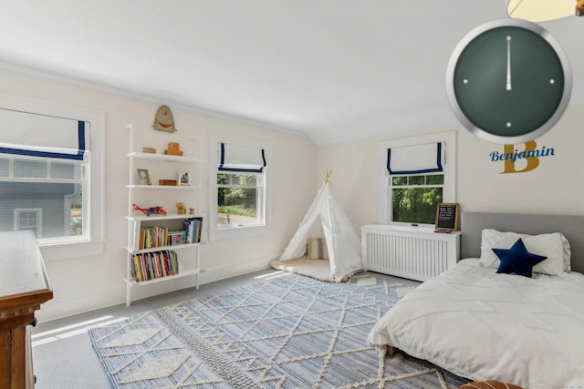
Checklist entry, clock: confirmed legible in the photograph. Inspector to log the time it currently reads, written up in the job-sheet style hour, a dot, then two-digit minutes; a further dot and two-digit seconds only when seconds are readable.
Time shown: 12.00
